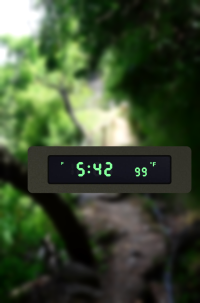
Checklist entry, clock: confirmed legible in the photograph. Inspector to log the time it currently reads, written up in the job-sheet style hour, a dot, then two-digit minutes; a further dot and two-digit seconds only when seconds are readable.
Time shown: 5.42
